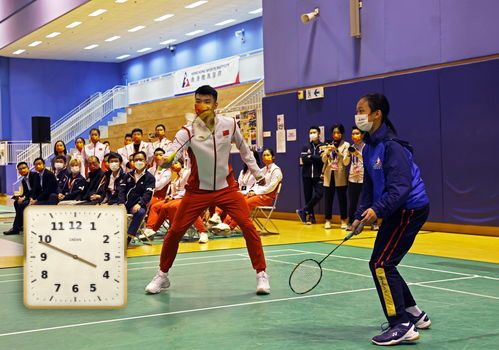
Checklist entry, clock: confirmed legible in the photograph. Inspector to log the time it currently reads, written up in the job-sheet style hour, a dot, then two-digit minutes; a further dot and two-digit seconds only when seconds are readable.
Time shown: 3.49
